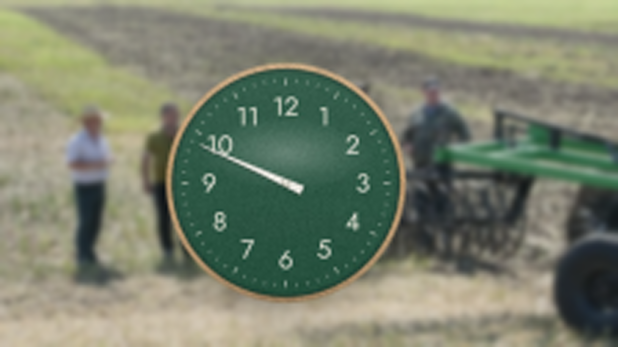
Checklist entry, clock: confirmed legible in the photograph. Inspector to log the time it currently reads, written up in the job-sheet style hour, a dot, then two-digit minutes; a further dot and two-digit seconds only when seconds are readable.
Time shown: 9.49
